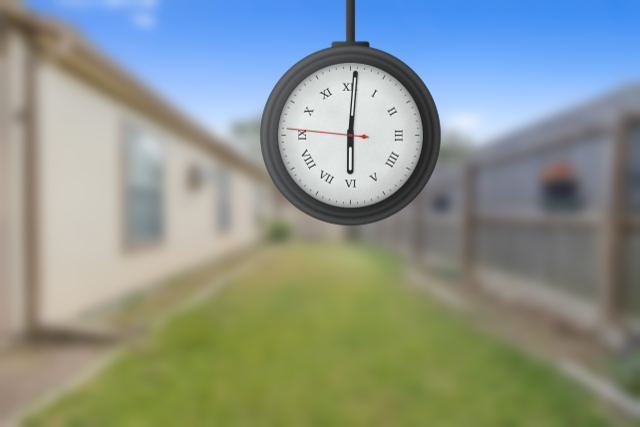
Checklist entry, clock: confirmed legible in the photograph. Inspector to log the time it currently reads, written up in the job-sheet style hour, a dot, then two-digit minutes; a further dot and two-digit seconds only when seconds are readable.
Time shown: 6.00.46
